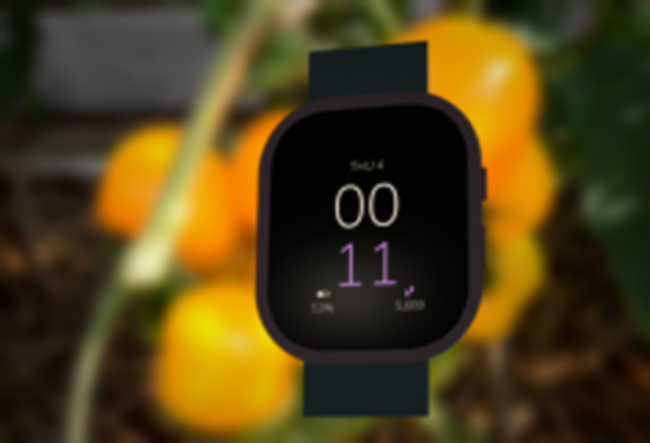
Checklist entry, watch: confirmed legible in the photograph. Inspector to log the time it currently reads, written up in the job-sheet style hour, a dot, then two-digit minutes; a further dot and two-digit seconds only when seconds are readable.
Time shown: 0.11
